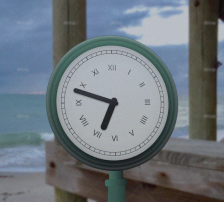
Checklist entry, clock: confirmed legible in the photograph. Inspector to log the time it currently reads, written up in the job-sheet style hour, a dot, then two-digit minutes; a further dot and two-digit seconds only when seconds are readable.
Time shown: 6.48
